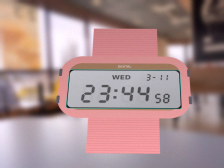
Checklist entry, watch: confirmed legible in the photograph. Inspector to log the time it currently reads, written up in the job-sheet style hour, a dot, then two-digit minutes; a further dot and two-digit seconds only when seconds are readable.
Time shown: 23.44.58
